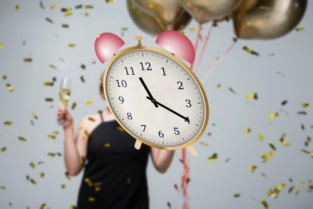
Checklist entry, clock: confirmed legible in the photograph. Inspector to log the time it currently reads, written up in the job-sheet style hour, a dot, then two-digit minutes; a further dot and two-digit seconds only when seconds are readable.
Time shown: 11.20
